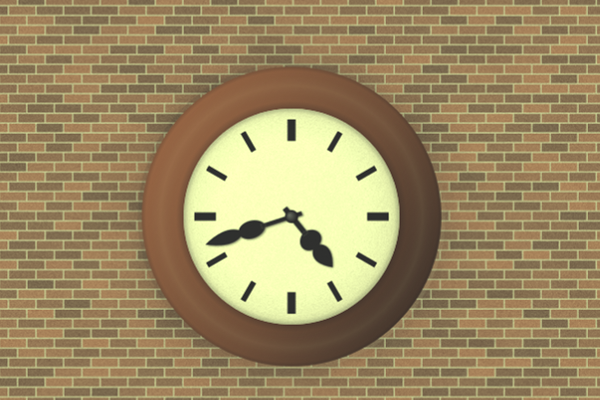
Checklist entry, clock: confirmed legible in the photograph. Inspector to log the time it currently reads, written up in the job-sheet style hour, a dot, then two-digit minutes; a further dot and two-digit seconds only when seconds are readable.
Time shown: 4.42
